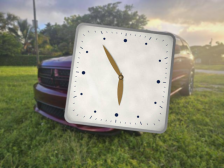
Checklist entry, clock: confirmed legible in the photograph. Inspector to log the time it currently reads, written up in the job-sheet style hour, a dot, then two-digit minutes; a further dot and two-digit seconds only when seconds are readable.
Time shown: 5.54
